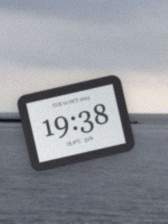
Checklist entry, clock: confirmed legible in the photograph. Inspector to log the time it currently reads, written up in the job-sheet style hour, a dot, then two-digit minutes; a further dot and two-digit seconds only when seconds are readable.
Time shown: 19.38
